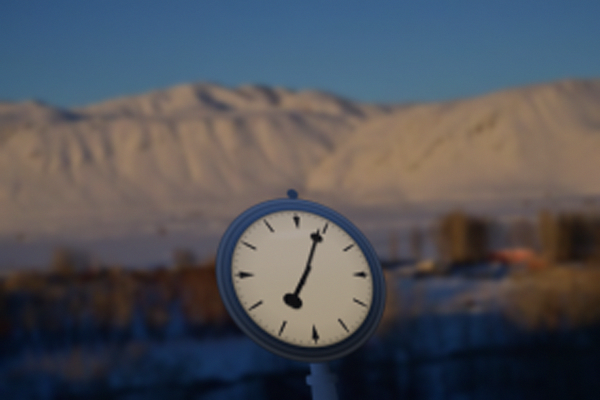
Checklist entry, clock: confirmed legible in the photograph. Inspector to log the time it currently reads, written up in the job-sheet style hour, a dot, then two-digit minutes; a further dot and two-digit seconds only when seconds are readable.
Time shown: 7.04
